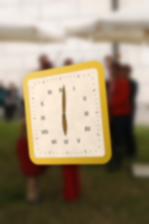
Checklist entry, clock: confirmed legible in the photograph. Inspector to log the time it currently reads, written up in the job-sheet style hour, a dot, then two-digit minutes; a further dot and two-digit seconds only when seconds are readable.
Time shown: 6.01
